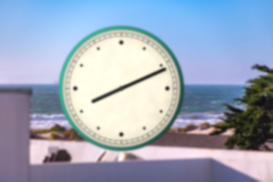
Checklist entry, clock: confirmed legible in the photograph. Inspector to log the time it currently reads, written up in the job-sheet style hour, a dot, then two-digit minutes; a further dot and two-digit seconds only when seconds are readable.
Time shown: 8.11
